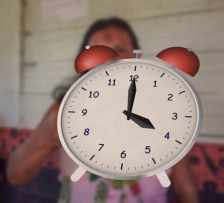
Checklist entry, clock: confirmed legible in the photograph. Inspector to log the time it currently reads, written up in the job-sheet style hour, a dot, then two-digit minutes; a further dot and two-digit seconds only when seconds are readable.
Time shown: 4.00
